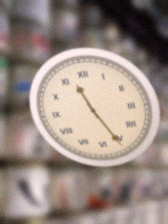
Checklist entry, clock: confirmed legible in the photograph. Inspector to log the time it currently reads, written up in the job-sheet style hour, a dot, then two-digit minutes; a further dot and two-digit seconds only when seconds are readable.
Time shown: 11.26
